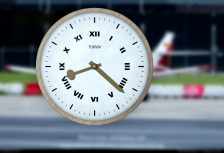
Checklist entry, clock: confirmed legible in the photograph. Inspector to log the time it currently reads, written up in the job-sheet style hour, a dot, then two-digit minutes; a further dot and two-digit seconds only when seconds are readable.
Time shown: 8.22
